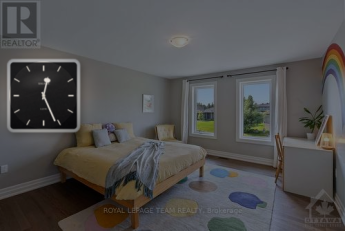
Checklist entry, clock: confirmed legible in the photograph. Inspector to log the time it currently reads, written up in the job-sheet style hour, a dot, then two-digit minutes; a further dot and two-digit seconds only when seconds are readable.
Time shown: 12.26
